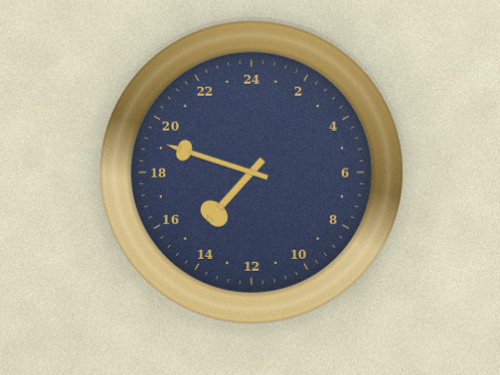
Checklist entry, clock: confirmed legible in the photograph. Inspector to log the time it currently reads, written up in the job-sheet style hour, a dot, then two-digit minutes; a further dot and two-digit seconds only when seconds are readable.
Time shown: 14.48
